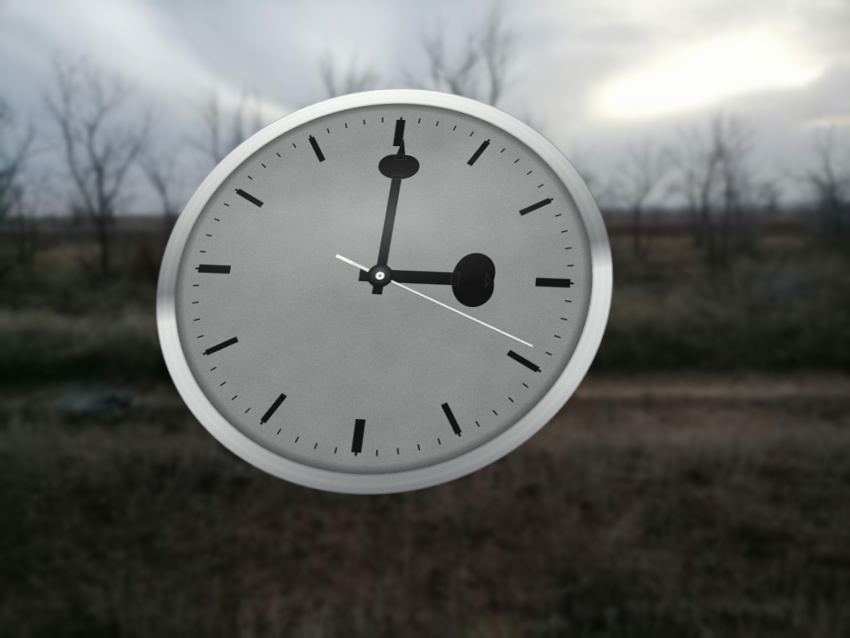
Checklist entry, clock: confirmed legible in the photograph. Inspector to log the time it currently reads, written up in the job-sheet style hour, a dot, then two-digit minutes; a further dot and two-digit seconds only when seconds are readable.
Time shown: 3.00.19
